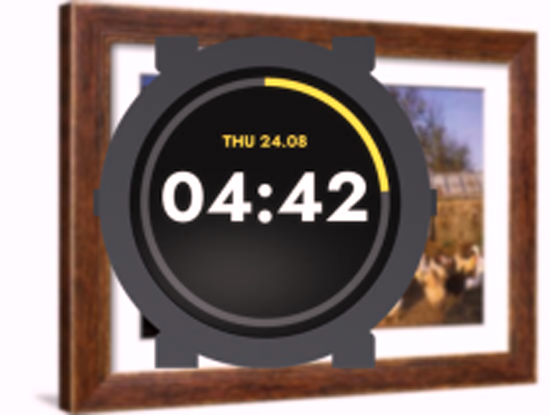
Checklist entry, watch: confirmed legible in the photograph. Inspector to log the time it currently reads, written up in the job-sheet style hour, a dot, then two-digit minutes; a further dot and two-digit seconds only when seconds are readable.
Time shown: 4.42
